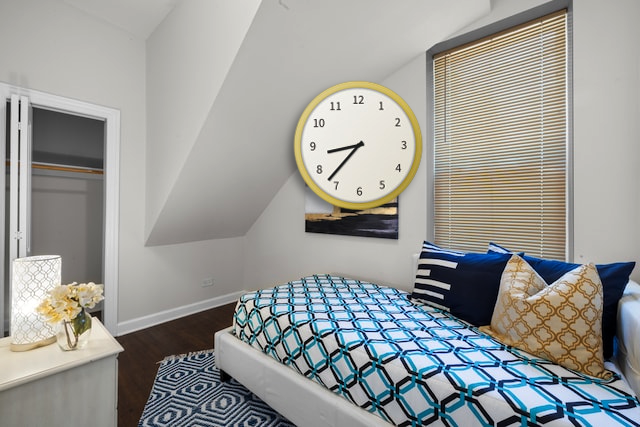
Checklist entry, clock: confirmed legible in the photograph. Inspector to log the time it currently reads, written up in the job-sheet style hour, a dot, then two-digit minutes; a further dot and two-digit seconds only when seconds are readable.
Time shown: 8.37
